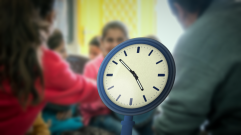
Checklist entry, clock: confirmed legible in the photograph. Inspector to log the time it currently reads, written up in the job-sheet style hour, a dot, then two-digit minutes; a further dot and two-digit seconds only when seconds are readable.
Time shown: 4.52
